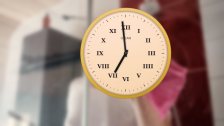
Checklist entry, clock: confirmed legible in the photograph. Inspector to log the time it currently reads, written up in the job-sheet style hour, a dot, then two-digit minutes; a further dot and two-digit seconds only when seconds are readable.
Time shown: 6.59
